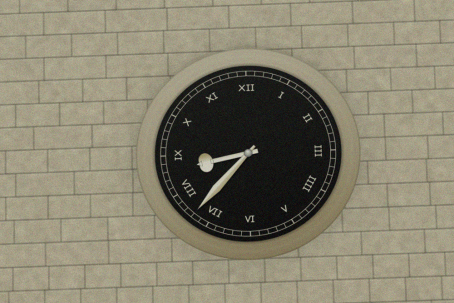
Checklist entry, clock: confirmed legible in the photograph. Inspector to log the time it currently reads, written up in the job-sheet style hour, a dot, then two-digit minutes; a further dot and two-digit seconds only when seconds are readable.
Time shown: 8.37
